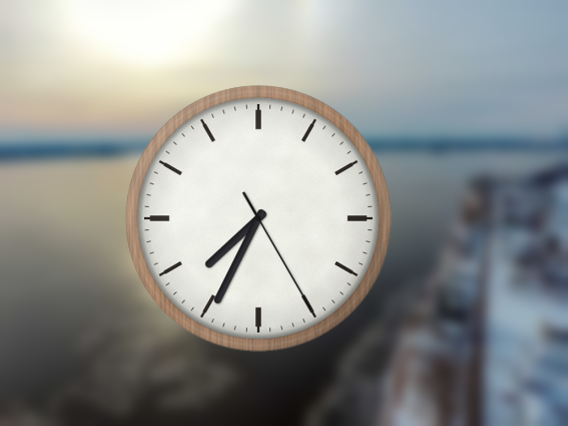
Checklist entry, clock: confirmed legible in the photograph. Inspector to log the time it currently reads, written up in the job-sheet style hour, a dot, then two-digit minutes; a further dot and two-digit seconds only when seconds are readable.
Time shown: 7.34.25
